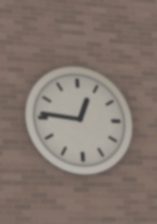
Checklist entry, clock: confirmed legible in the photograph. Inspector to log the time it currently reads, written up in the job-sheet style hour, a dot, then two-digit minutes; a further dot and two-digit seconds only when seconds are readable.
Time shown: 12.46
